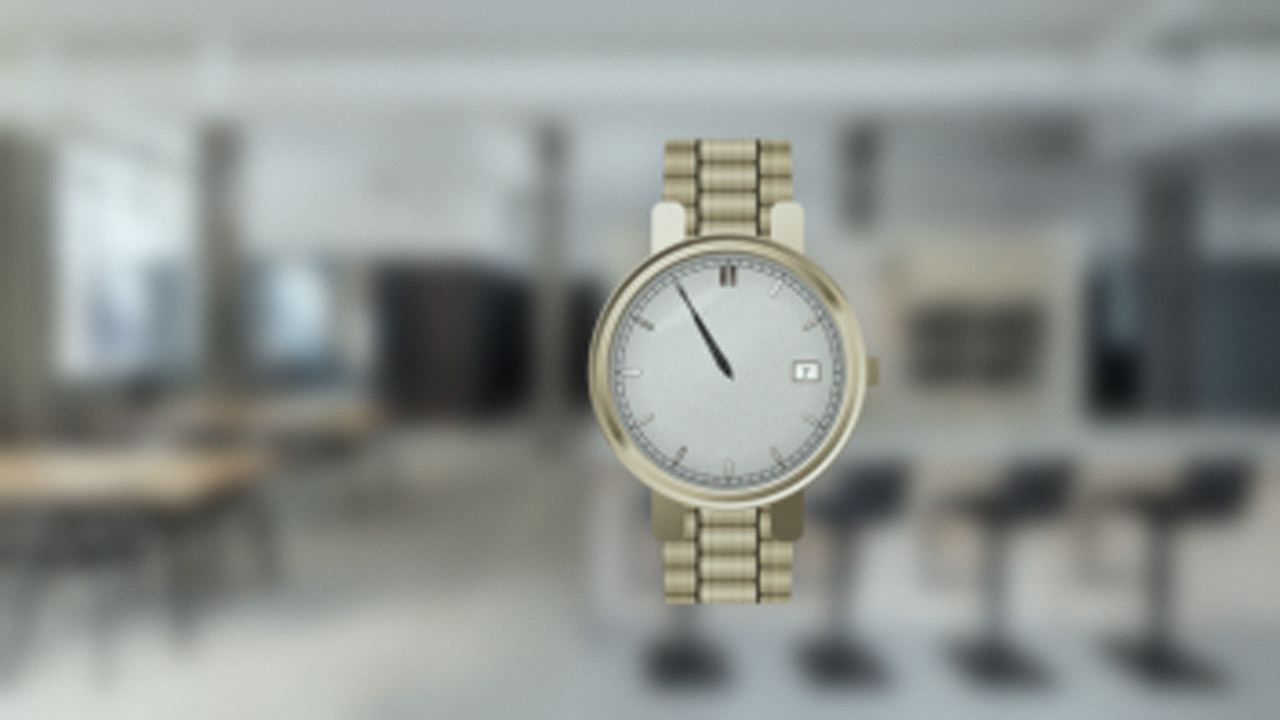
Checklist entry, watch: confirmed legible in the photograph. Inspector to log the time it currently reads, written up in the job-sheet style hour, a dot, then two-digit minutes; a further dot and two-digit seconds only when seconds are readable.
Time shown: 10.55
